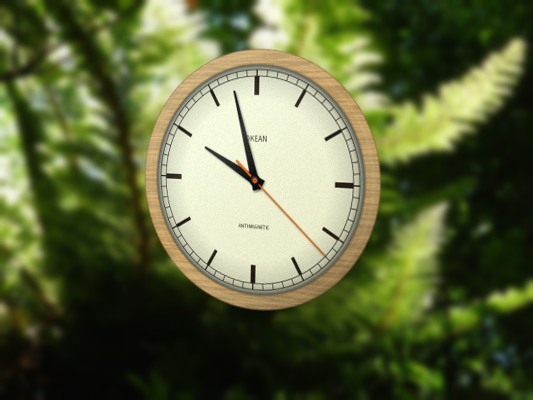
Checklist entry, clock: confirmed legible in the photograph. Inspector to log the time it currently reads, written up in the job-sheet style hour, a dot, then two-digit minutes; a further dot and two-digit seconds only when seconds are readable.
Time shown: 9.57.22
